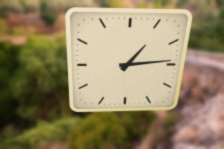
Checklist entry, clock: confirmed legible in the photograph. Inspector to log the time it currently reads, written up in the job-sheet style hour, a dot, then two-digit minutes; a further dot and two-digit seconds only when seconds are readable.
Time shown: 1.14
